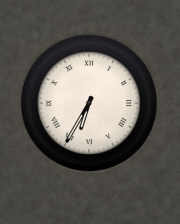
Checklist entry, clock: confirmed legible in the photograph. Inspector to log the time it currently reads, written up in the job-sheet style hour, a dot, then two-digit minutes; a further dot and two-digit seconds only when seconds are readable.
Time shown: 6.35
